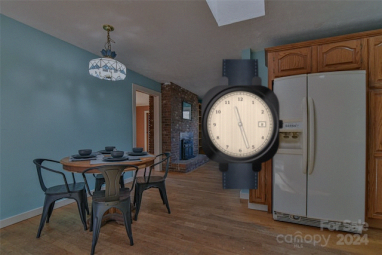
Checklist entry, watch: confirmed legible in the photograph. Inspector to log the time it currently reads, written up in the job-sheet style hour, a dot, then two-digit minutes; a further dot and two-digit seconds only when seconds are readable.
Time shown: 11.27
